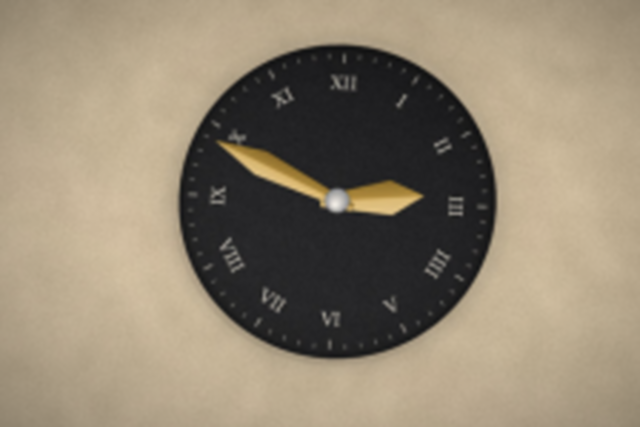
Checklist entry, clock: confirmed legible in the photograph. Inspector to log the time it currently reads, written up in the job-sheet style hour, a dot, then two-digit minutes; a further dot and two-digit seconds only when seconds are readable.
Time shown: 2.49
